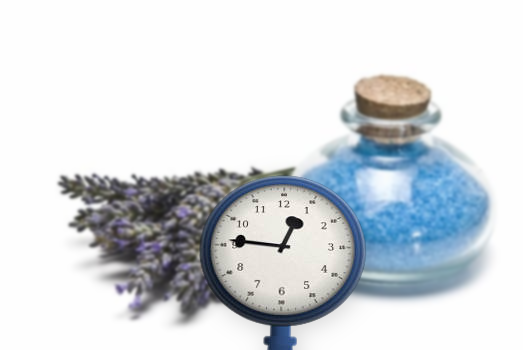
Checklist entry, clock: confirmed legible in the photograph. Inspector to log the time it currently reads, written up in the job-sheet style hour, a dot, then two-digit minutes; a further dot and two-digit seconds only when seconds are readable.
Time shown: 12.46
